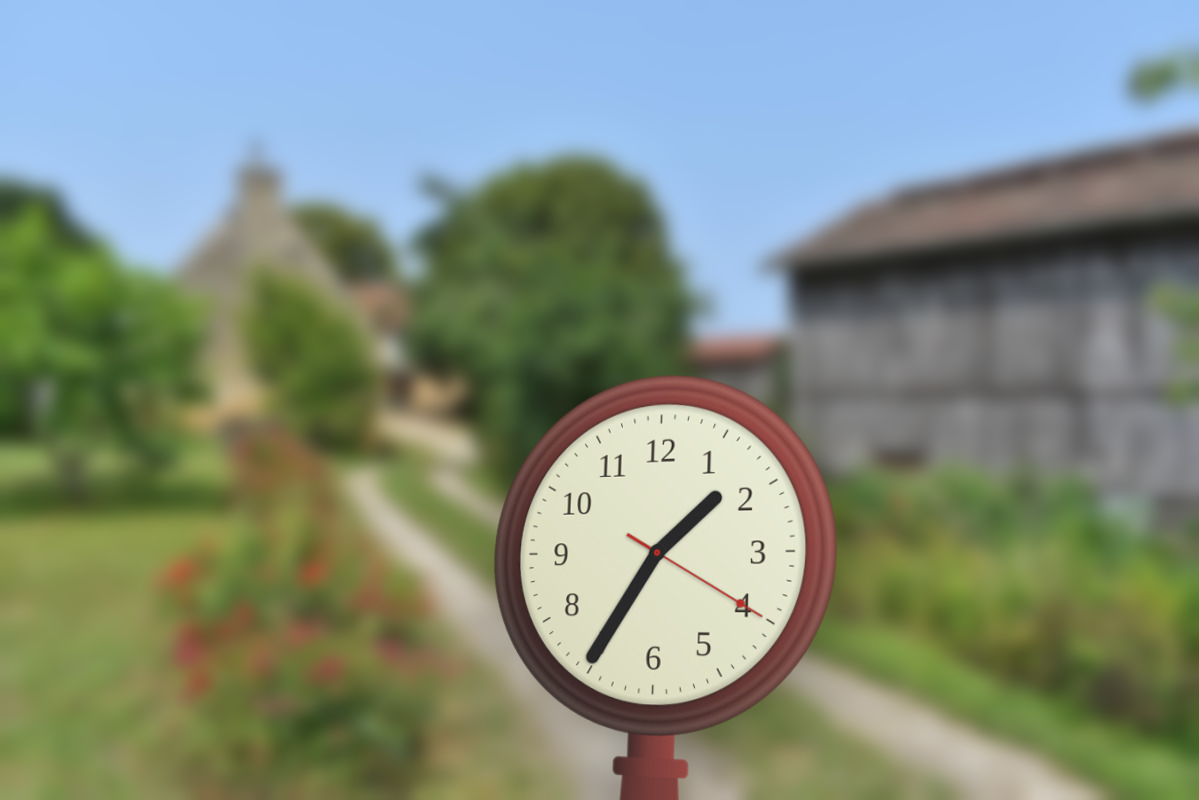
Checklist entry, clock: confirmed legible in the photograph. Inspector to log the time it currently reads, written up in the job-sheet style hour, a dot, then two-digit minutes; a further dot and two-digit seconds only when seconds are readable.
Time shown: 1.35.20
